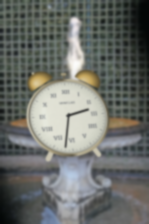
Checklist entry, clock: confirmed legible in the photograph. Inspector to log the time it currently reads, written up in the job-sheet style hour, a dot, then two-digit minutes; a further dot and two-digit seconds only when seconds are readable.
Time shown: 2.32
